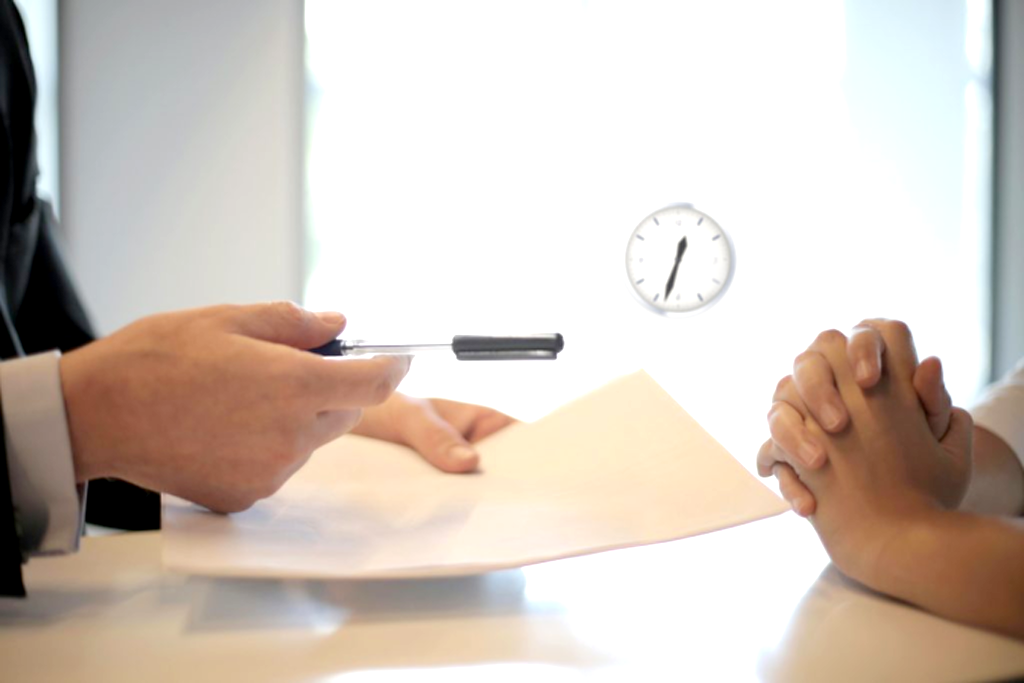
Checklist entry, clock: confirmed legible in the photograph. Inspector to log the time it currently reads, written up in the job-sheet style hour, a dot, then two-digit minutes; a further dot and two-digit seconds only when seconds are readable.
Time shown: 12.33
